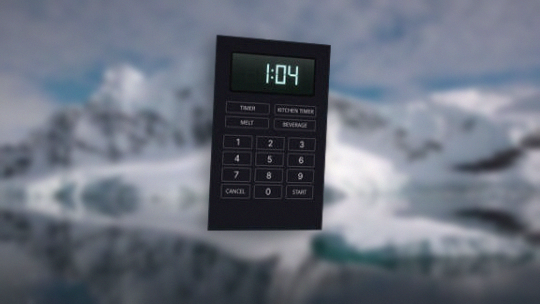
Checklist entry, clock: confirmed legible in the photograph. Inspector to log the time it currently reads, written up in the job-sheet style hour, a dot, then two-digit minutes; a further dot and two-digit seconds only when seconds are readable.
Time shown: 1.04
